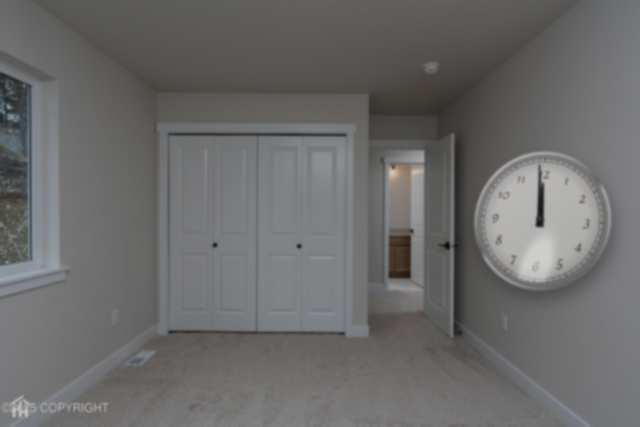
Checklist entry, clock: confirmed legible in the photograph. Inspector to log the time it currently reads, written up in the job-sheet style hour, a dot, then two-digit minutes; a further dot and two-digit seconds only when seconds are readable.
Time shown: 11.59
